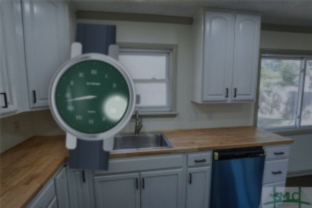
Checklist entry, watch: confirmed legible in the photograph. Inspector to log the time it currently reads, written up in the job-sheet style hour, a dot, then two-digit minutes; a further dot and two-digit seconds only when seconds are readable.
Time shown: 8.43
